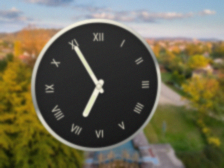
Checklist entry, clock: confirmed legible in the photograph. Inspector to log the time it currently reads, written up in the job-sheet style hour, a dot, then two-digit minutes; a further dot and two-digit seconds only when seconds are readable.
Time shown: 6.55
